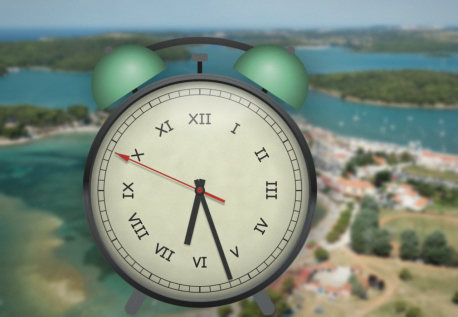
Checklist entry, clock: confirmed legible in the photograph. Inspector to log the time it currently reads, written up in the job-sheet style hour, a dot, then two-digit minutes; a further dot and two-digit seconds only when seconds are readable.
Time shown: 6.26.49
